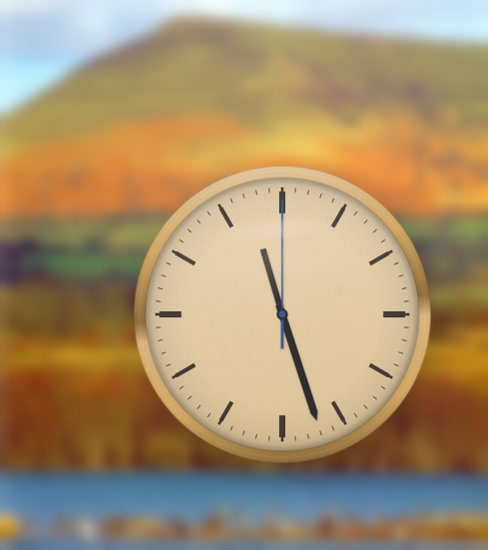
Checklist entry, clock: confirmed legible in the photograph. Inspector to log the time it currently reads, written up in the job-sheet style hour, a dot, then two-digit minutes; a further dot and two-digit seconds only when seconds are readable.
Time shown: 11.27.00
